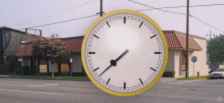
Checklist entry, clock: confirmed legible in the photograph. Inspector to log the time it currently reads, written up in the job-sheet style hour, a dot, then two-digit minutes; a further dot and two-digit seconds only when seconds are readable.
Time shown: 7.38
